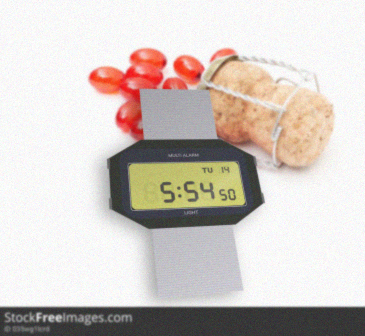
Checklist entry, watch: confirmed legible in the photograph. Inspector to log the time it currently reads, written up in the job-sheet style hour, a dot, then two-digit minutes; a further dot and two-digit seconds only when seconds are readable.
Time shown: 5.54.50
